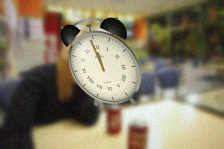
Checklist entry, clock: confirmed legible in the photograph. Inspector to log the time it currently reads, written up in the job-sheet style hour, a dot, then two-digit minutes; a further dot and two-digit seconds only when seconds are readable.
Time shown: 11.59
